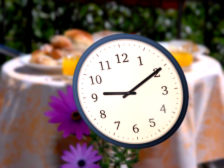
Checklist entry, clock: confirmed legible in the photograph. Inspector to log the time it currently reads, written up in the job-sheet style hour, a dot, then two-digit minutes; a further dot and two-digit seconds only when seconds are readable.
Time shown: 9.10
